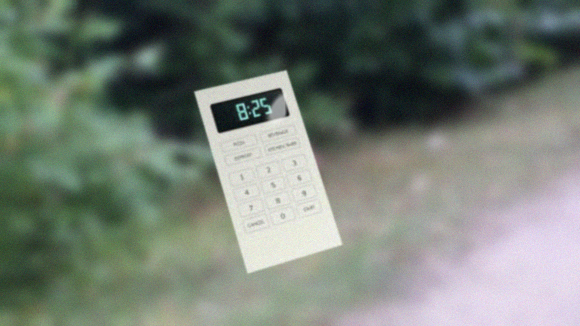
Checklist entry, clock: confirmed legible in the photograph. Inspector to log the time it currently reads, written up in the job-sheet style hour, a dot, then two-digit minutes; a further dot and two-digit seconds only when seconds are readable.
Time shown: 8.25
